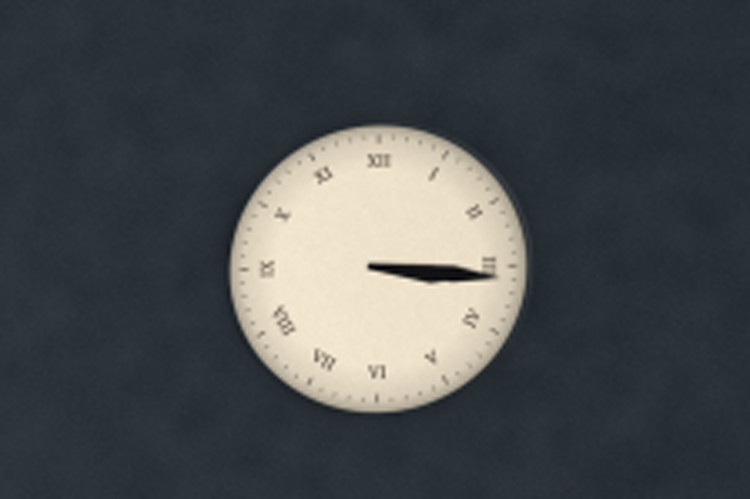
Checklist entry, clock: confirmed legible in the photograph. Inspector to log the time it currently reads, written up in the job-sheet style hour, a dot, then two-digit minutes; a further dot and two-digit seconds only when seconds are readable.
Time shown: 3.16
